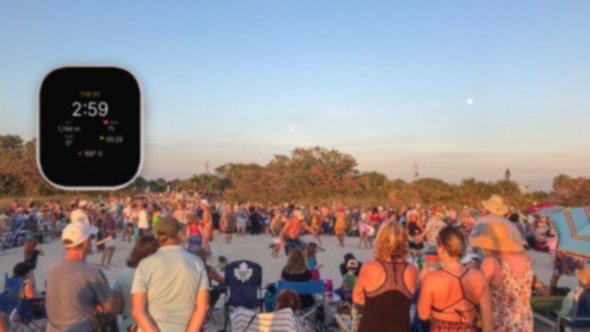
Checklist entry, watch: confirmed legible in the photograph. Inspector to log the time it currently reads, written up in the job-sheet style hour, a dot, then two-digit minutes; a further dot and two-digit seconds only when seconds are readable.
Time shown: 2.59
